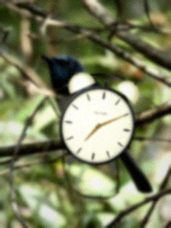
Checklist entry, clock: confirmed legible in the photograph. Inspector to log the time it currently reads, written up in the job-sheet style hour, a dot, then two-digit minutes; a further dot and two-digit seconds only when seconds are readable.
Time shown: 7.10
